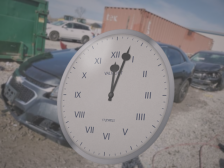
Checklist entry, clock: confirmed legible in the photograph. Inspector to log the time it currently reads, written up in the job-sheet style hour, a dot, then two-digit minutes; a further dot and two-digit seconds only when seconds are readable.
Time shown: 12.03
